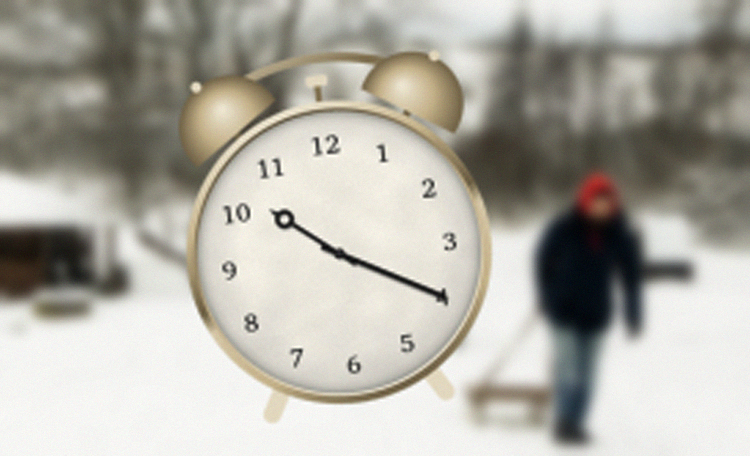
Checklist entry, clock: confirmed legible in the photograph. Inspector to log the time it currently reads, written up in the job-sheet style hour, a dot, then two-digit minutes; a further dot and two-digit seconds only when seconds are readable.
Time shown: 10.20
